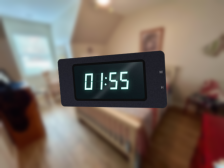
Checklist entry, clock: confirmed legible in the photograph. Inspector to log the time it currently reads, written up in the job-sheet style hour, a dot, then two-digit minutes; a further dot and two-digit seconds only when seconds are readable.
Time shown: 1.55
